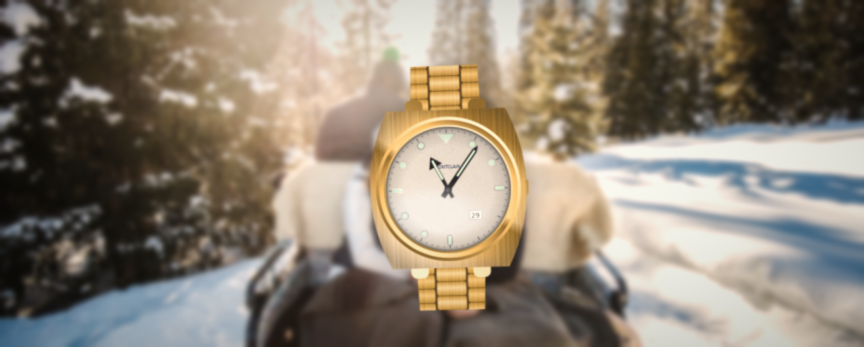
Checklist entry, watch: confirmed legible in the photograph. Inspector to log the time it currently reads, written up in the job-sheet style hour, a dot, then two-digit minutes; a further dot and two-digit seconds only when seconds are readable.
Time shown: 11.06
